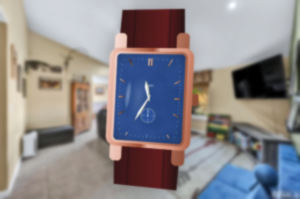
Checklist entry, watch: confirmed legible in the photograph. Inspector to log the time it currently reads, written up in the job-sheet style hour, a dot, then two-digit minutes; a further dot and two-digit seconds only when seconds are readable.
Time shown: 11.35
